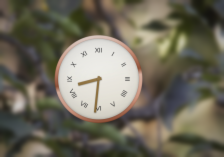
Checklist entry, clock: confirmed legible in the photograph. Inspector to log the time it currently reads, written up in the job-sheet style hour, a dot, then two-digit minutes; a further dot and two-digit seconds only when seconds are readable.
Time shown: 8.31
